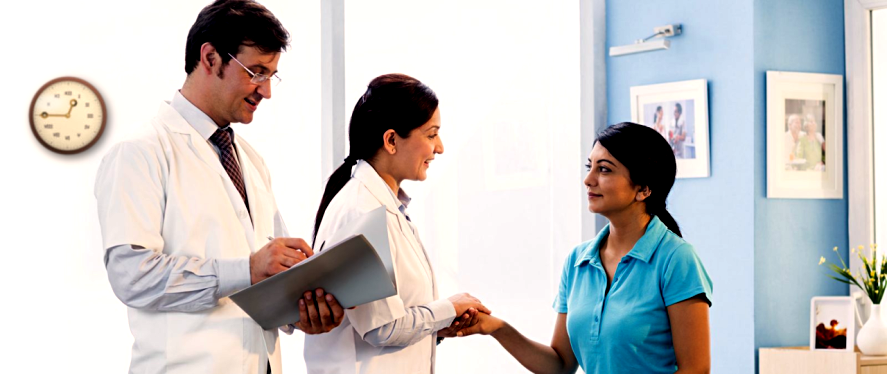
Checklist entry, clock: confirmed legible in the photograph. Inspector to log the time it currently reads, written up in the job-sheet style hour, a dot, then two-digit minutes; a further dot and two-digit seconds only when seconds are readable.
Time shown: 12.45
